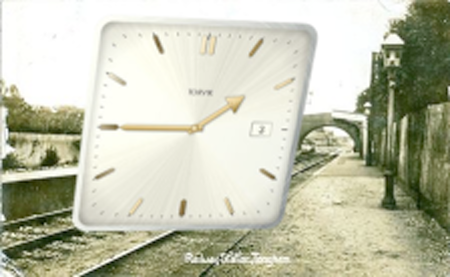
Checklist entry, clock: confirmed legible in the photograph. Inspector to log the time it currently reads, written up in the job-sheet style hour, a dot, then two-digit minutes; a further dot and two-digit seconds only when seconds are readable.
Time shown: 1.45
